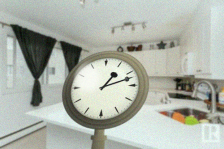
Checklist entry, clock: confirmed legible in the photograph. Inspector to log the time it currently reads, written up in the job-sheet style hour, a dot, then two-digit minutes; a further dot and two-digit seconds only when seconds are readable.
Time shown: 1.12
